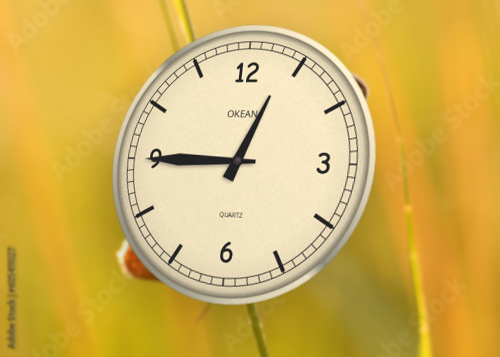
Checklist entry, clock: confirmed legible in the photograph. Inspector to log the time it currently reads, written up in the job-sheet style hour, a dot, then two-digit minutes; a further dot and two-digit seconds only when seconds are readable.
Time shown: 12.45
